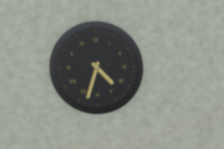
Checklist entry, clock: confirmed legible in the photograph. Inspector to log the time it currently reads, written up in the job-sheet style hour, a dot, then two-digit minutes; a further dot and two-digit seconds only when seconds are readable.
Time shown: 4.33
